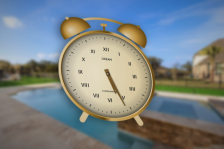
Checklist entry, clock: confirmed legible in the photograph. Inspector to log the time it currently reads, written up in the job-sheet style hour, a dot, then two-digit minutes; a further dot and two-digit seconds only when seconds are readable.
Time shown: 5.26
